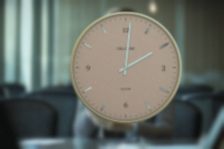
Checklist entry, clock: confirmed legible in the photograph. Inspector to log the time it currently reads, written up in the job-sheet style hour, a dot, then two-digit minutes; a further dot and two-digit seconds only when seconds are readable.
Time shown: 2.01
